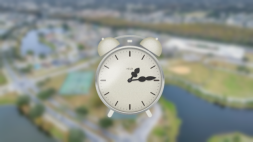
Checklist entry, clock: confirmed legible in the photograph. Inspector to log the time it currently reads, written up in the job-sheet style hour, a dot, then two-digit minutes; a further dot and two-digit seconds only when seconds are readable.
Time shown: 1.14
